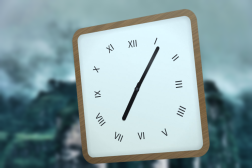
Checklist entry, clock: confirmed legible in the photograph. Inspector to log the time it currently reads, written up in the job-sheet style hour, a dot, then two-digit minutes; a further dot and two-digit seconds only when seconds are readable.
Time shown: 7.06
